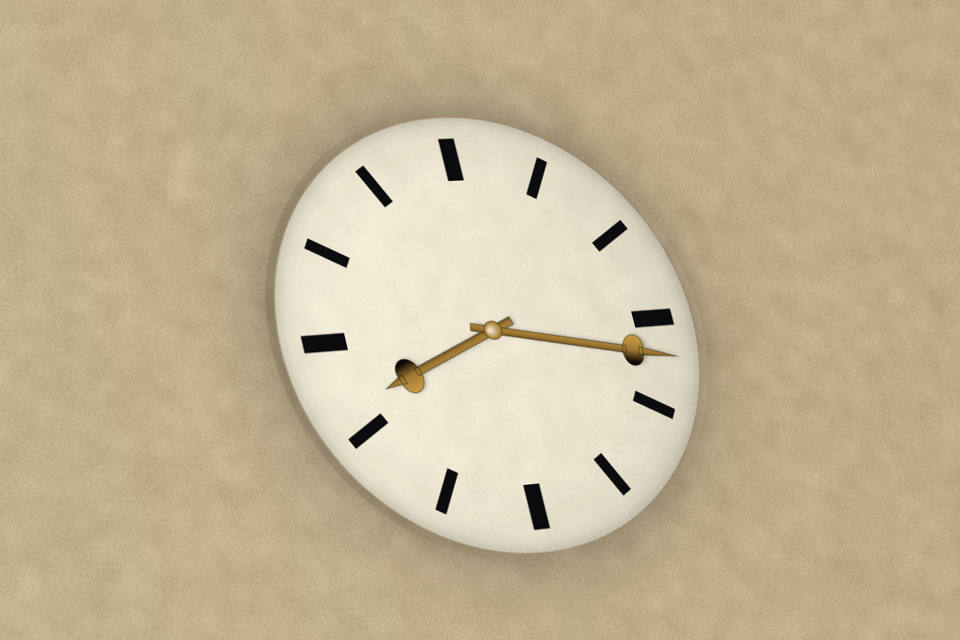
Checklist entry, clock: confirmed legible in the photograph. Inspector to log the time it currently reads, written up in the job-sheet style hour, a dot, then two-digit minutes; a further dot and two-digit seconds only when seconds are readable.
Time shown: 8.17
